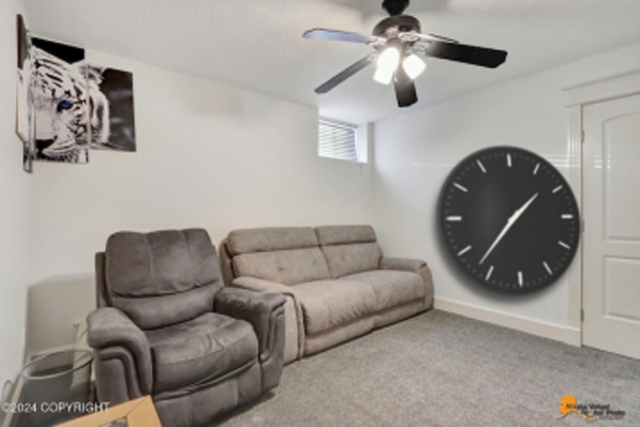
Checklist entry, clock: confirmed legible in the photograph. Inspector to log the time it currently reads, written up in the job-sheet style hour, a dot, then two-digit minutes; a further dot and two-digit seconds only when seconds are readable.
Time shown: 1.37
